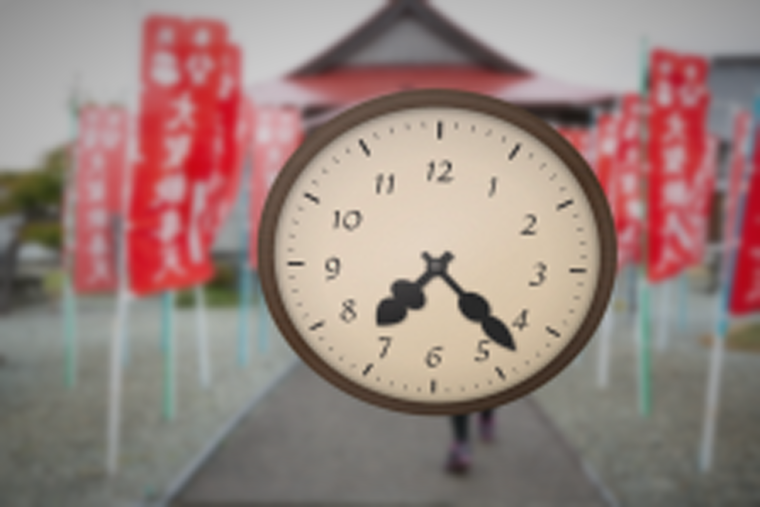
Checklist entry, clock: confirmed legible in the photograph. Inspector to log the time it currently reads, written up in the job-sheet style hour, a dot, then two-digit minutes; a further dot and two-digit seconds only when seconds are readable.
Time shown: 7.23
